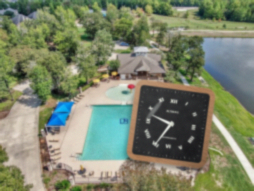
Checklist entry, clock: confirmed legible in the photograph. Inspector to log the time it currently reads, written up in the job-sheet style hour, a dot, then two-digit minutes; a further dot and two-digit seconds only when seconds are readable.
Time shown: 9.35
